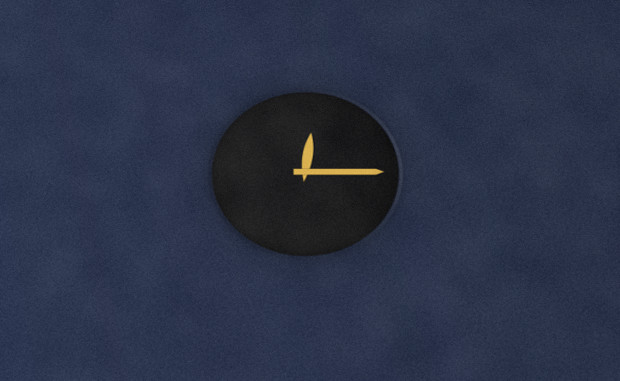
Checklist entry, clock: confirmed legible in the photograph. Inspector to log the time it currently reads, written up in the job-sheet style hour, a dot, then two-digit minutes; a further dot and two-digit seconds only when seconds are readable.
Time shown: 12.15
